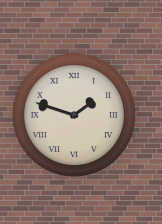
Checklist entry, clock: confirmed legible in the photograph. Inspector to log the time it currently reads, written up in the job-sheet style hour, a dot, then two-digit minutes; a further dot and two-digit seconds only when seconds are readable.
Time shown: 1.48
